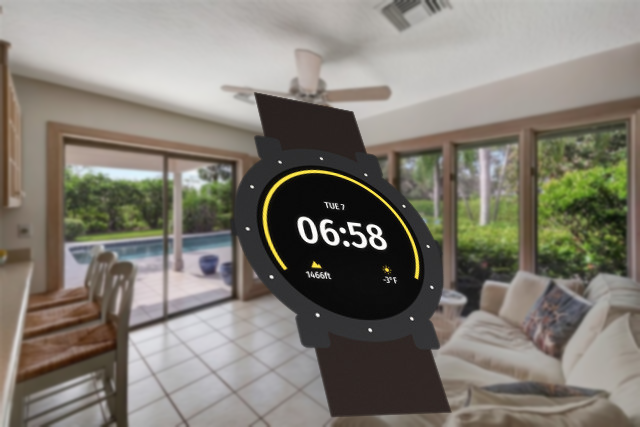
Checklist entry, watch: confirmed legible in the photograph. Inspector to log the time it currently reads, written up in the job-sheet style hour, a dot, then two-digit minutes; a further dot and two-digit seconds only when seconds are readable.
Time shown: 6.58
